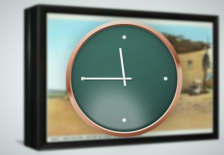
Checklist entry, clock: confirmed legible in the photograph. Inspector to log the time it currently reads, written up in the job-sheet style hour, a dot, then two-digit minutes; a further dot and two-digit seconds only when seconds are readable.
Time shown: 11.45
